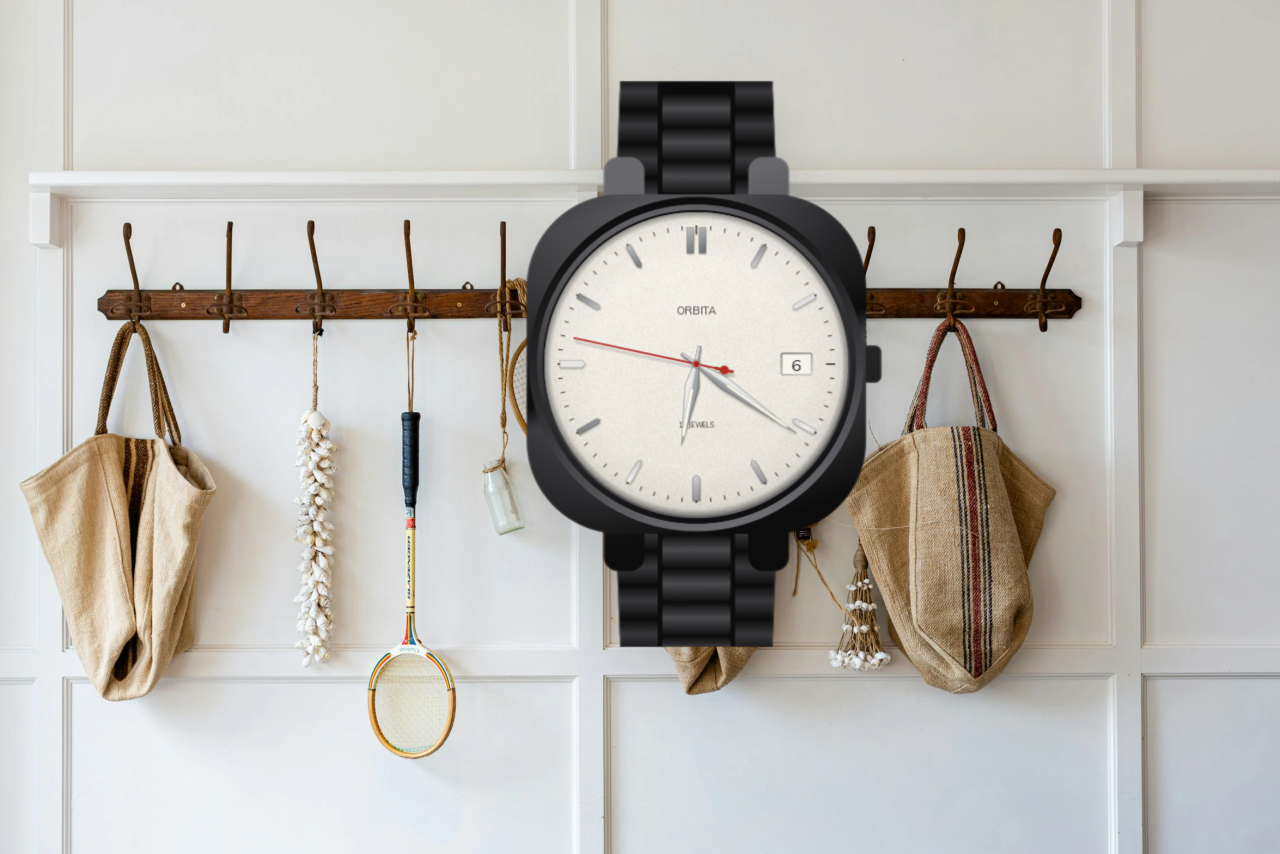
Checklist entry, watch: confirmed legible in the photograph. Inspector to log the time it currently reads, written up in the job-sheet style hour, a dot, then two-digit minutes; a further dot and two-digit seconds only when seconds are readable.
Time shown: 6.20.47
